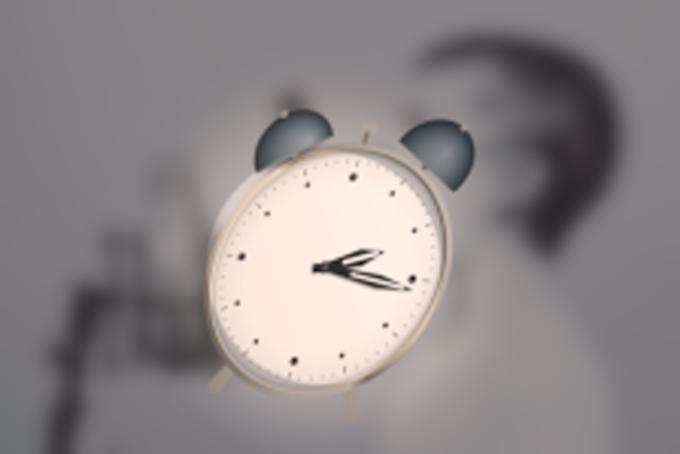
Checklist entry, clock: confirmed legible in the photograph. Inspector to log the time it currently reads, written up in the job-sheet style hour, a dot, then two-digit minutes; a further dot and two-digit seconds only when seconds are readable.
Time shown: 2.16
